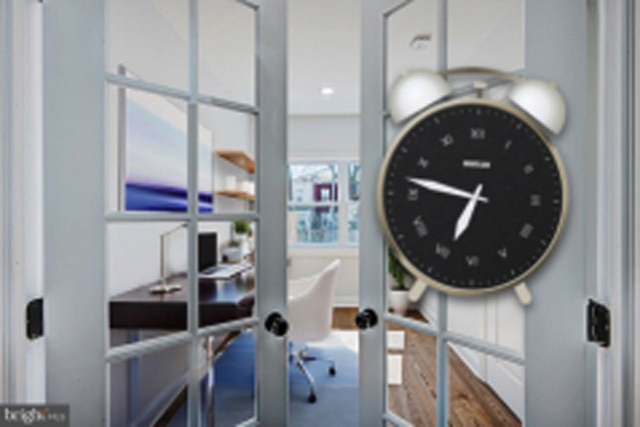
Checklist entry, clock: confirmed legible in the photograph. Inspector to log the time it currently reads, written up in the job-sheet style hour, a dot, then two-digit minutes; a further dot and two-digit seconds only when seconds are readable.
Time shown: 6.47
